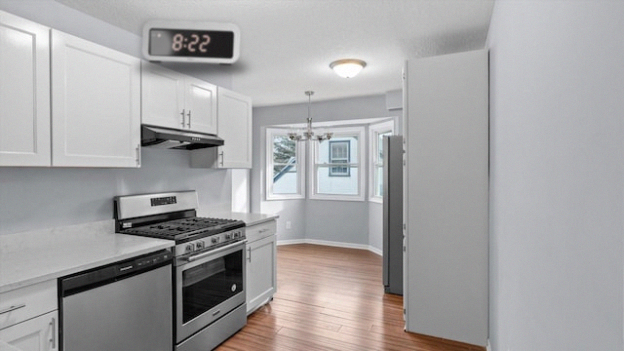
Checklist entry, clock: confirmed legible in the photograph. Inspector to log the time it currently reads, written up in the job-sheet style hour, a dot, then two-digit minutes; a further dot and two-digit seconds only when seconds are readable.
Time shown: 8.22
